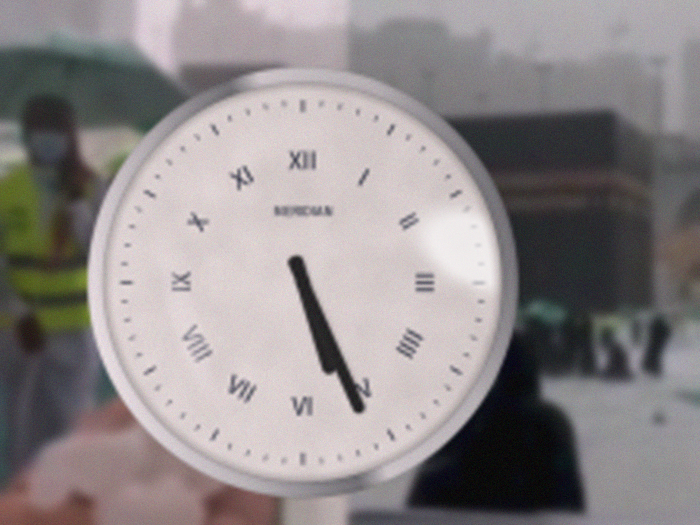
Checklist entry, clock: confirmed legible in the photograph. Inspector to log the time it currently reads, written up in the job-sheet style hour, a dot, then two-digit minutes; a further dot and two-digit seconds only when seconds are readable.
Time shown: 5.26
